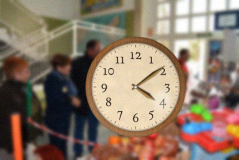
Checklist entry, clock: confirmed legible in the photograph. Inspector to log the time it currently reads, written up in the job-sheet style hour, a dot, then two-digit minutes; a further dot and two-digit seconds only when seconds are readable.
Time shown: 4.09
